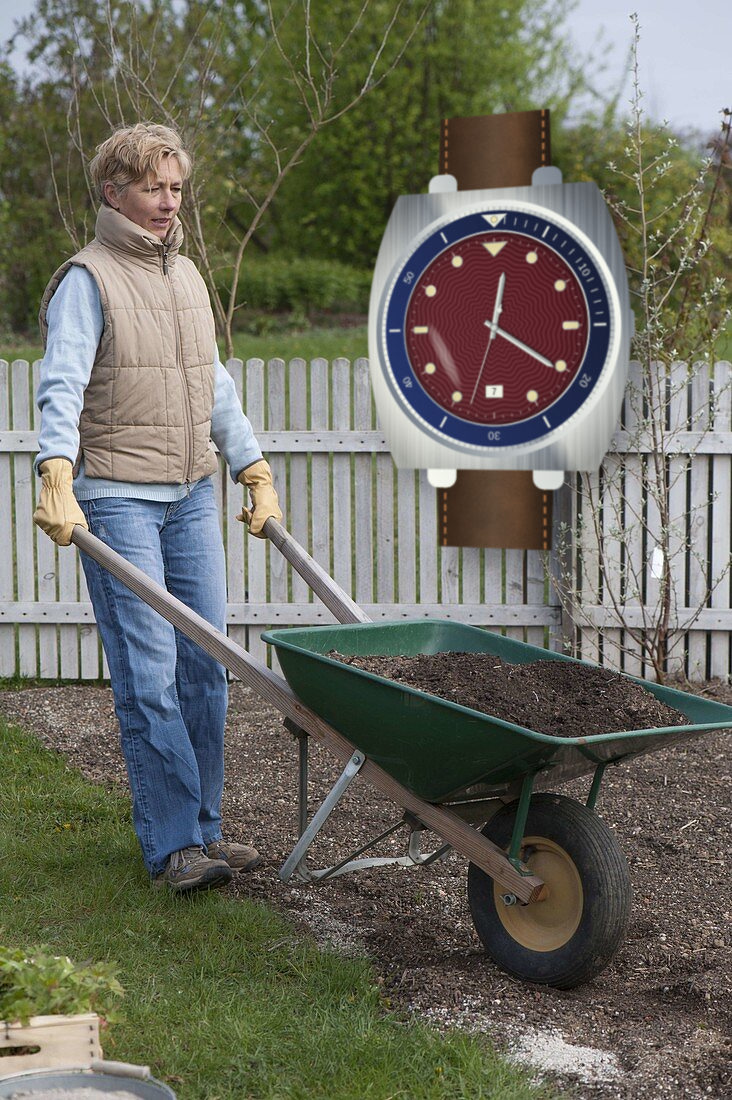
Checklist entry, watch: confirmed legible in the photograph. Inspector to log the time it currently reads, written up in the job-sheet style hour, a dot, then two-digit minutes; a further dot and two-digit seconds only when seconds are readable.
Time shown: 12.20.33
